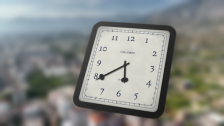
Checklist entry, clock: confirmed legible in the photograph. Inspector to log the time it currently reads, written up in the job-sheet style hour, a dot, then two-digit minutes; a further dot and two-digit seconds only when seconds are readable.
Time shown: 5.39
